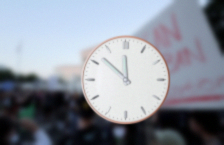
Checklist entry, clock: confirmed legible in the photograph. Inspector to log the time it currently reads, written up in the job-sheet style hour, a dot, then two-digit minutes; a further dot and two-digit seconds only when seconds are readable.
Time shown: 11.52
